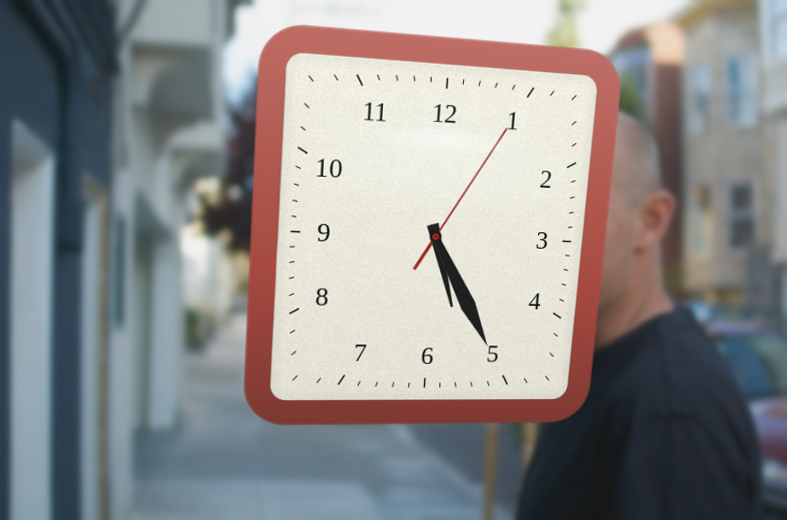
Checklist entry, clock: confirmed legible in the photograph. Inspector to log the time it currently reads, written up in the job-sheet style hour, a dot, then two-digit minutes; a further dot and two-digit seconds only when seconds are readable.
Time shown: 5.25.05
